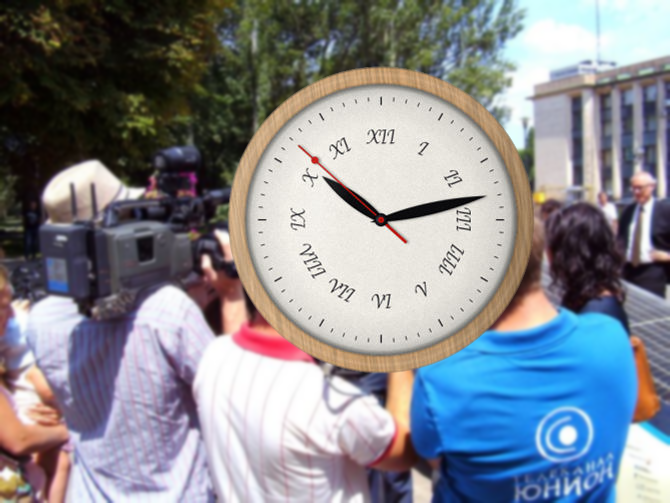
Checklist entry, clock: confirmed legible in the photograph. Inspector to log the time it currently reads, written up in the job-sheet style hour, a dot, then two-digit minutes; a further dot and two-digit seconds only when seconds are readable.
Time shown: 10.12.52
